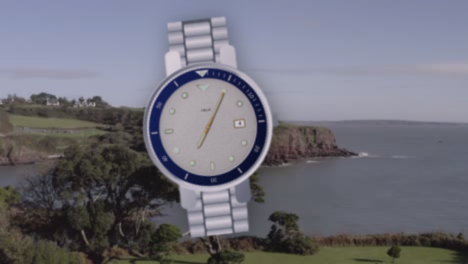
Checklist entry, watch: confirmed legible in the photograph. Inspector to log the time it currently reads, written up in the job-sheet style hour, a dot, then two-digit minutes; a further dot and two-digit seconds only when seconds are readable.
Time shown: 7.05
